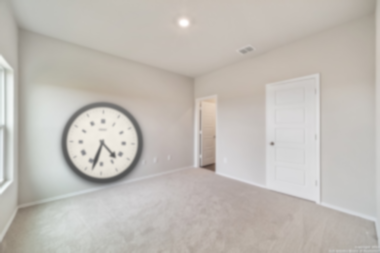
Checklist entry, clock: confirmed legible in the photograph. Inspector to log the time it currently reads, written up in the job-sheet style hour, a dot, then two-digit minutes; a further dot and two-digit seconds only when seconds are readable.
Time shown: 4.33
